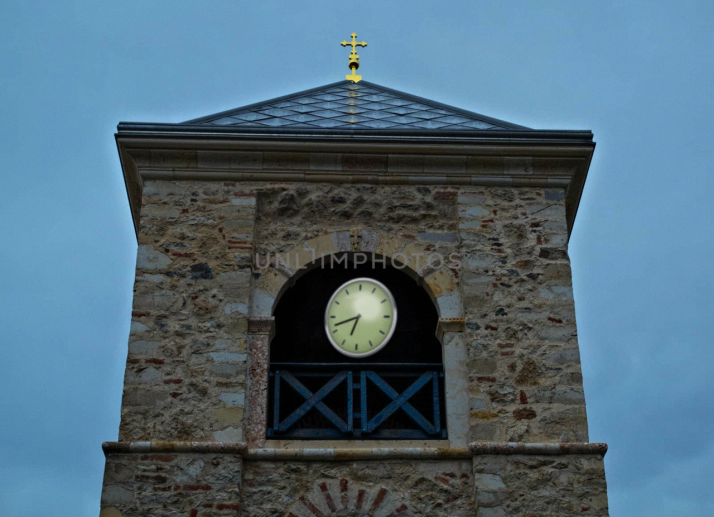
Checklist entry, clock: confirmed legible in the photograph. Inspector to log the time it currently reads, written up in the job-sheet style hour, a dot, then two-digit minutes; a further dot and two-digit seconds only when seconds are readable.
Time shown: 6.42
